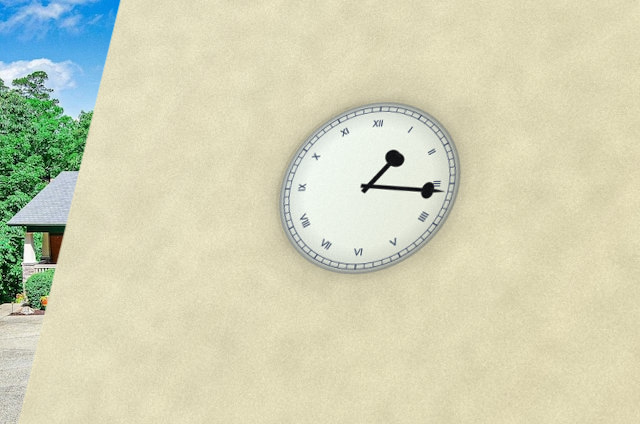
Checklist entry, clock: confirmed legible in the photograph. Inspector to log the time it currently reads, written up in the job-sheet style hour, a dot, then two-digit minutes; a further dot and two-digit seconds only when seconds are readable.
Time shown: 1.16
